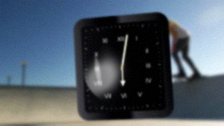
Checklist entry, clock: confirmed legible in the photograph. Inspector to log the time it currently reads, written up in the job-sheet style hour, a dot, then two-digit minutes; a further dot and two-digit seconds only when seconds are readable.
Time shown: 6.02
